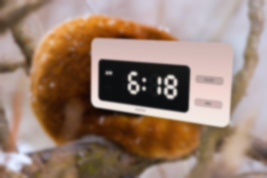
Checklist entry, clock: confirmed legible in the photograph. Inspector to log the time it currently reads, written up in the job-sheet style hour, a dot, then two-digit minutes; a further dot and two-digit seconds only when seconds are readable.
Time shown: 6.18
